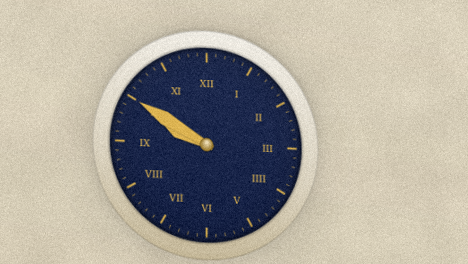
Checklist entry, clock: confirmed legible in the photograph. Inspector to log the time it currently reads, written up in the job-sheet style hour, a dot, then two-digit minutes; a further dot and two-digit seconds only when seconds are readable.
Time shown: 9.50
